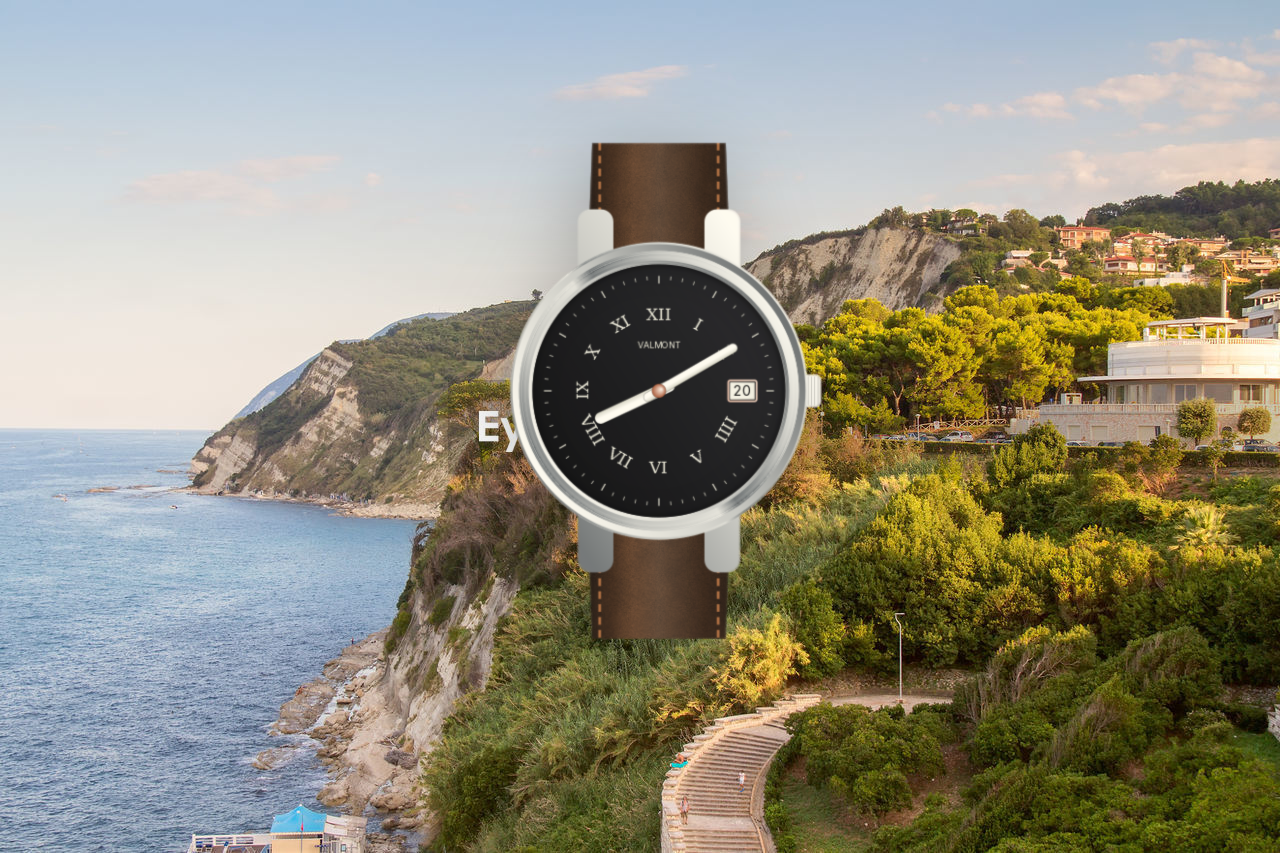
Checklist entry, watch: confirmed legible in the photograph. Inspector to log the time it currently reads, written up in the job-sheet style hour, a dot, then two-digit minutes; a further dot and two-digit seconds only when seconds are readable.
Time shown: 8.10
